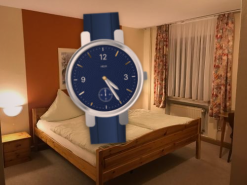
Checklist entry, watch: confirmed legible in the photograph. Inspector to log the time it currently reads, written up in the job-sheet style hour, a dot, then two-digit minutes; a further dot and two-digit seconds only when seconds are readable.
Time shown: 4.25
